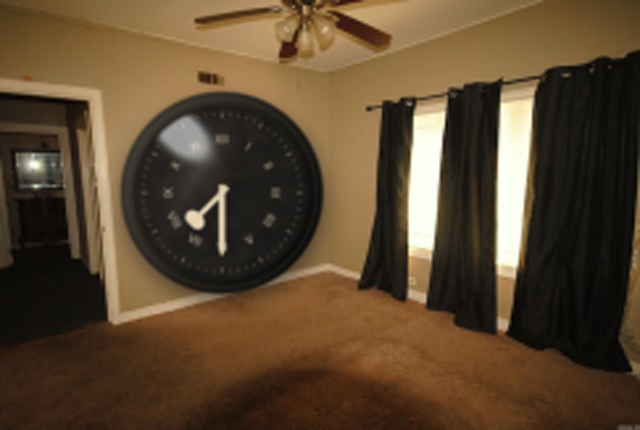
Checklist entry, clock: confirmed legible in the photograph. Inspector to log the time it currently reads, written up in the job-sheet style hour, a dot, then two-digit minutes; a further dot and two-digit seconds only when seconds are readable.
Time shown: 7.30
